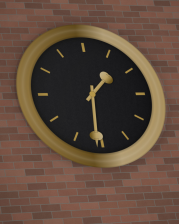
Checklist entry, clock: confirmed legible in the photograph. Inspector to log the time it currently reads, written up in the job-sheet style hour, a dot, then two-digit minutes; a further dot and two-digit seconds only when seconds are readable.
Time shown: 1.31
